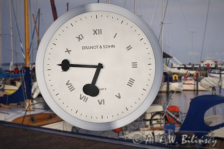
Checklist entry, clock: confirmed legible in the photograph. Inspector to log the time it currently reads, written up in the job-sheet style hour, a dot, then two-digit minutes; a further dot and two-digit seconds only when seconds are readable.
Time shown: 6.46
